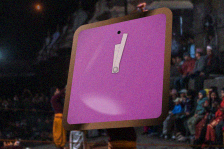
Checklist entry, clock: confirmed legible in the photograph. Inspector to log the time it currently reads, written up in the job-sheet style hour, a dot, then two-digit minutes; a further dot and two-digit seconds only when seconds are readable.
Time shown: 12.02
